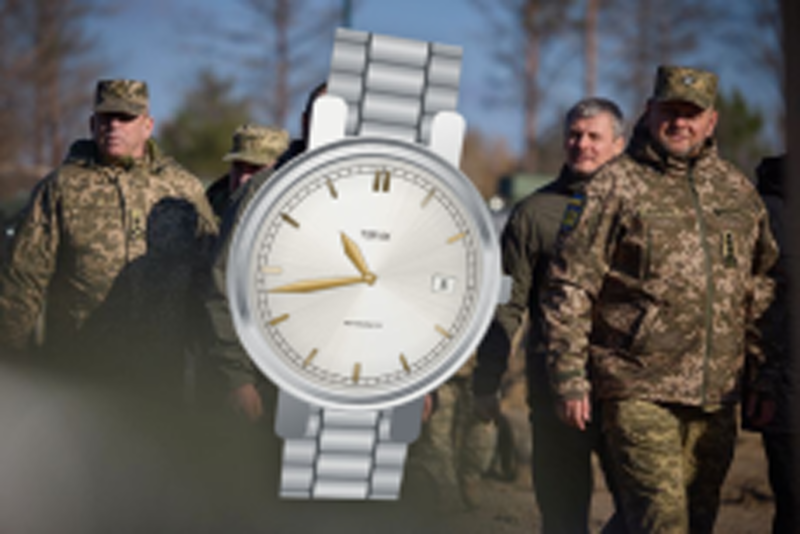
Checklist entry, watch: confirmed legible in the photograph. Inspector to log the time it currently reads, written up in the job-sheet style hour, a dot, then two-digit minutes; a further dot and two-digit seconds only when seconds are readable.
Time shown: 10.43
